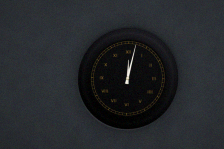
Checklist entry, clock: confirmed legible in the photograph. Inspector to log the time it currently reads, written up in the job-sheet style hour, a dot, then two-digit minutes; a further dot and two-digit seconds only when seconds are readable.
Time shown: 12.02
